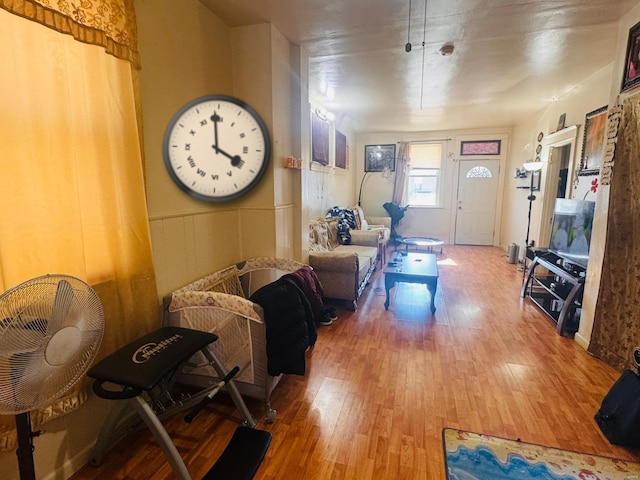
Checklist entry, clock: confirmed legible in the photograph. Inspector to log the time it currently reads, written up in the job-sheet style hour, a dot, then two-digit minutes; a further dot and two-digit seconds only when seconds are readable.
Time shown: 3.59
